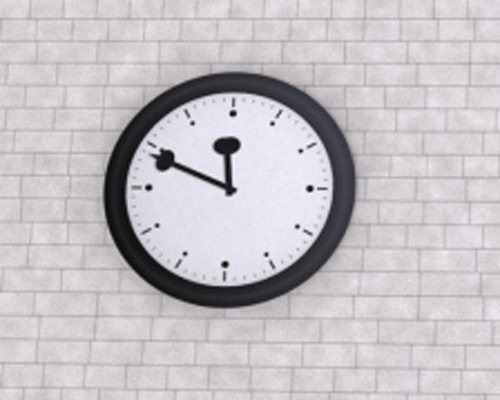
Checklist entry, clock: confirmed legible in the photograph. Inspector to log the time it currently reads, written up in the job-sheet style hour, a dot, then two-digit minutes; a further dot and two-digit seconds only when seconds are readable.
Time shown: 11.49
